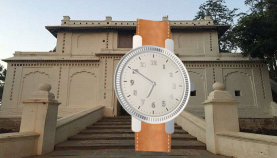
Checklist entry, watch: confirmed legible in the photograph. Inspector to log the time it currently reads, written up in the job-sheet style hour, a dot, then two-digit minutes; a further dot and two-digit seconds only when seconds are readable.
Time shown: 6.50
